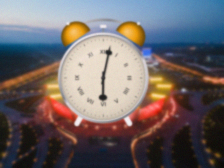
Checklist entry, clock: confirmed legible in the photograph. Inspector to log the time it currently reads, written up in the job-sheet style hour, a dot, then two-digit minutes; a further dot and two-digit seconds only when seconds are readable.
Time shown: 6.02
